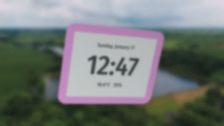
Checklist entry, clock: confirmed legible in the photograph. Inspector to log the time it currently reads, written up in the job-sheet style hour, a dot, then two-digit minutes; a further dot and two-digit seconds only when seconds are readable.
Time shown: 12.47
